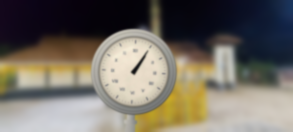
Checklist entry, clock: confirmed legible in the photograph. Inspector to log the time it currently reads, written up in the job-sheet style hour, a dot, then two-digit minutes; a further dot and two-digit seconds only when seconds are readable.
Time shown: 1.05
